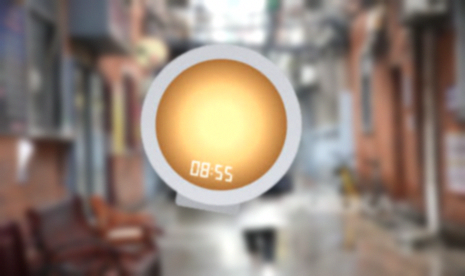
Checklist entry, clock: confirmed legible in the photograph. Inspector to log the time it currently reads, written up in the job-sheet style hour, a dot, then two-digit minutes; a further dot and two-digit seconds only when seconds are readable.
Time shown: 8.55
